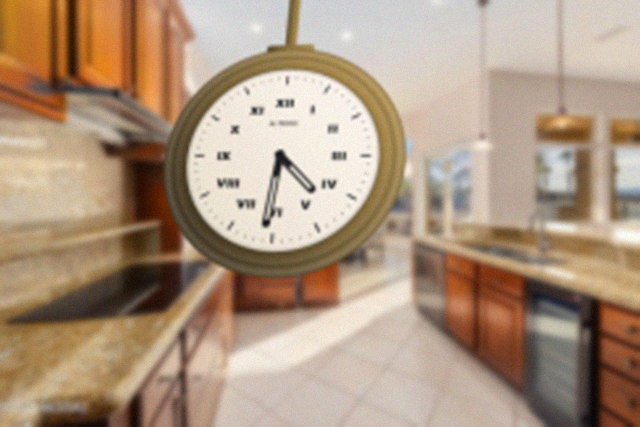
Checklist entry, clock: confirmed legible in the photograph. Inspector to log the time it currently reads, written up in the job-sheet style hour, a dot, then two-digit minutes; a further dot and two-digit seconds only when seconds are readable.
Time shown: 4.31
